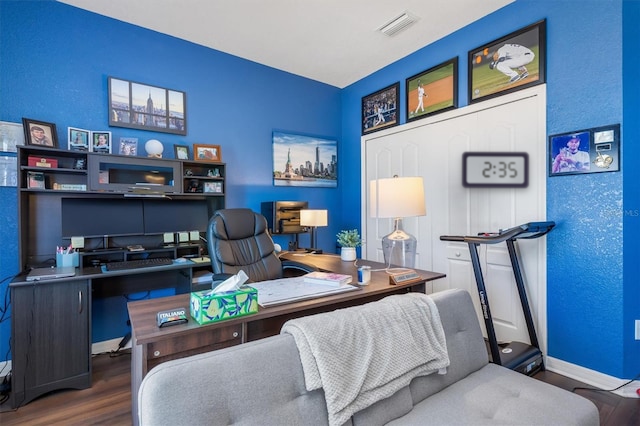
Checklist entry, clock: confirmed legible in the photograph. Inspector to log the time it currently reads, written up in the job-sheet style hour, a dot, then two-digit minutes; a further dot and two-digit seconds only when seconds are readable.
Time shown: 2.35
